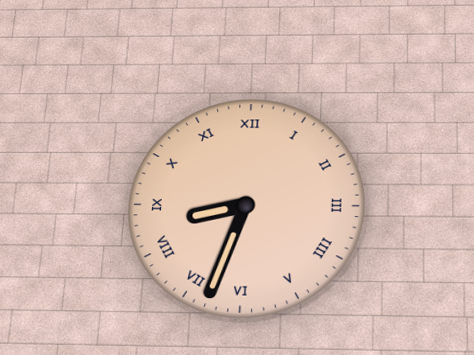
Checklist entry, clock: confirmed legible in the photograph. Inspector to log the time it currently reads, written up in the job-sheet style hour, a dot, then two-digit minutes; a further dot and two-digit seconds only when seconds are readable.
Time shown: 8.33
